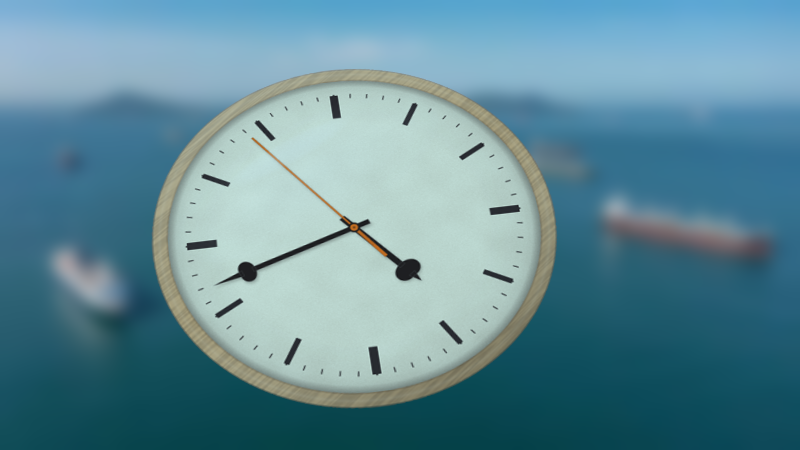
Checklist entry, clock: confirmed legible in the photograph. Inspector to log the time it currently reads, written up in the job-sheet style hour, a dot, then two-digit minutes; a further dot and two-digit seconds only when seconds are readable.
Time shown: 4.41.54
